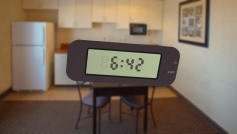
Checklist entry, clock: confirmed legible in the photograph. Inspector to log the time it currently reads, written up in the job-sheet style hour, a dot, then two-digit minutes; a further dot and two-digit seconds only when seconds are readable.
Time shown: 6.42
